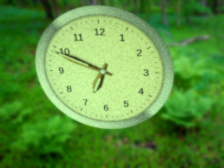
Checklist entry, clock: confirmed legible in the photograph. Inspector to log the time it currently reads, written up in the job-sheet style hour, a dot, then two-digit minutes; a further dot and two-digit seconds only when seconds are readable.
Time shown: 6.49
